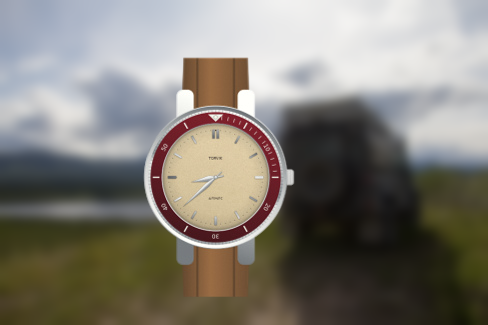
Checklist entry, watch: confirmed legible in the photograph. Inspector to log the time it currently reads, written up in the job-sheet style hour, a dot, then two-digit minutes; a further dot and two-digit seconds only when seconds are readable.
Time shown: 8.38
